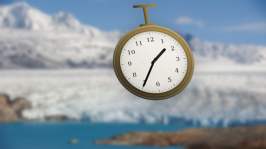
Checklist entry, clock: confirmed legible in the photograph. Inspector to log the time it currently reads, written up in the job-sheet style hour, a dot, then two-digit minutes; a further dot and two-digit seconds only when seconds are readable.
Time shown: 1.35
